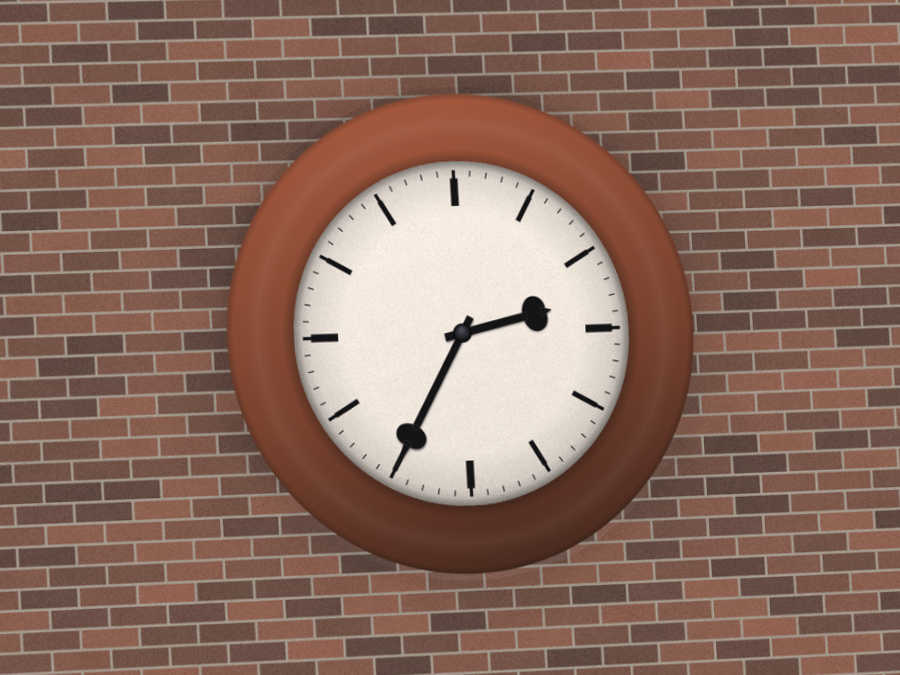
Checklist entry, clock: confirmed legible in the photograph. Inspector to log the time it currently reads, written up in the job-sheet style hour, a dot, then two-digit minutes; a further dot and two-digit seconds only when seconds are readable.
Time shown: 2.35
